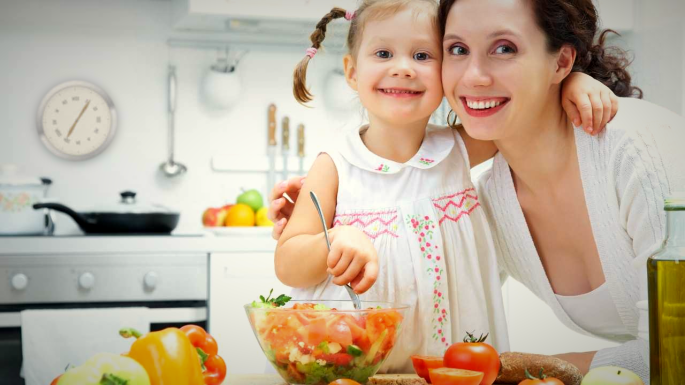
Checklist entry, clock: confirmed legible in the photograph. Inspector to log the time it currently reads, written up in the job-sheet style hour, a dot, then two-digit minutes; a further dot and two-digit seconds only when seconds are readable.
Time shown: 7.06
